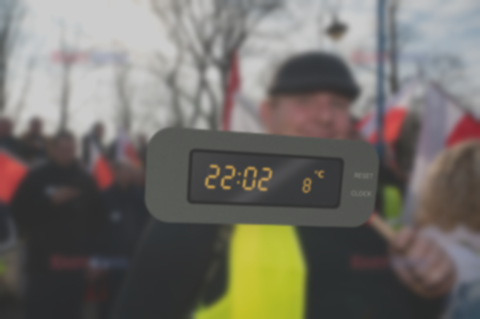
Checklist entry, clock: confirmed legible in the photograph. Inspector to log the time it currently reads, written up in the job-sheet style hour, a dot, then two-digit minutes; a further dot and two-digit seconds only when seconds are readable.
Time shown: 22.02
